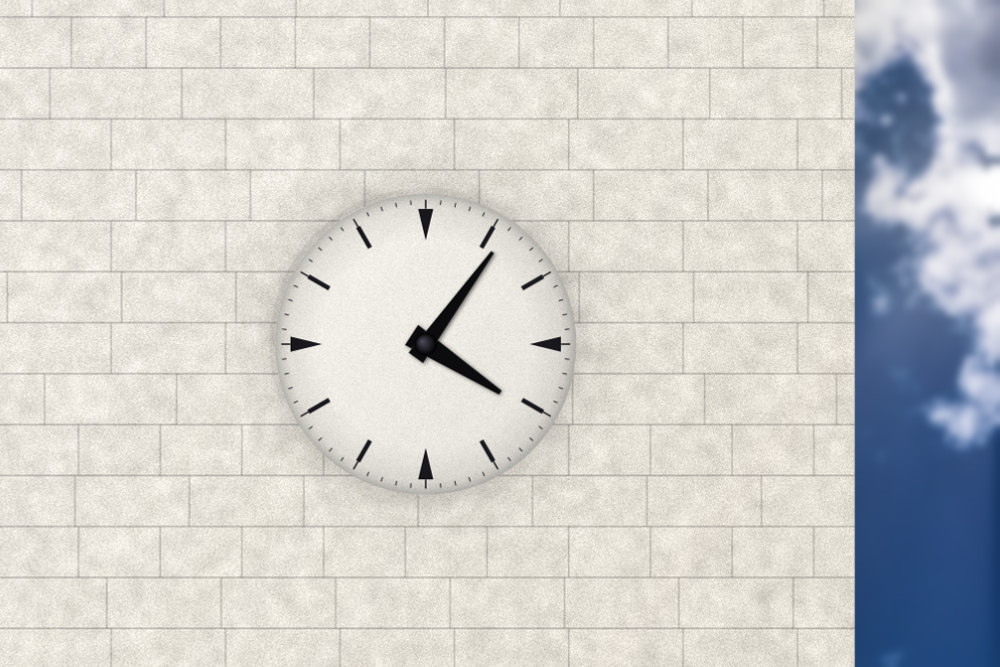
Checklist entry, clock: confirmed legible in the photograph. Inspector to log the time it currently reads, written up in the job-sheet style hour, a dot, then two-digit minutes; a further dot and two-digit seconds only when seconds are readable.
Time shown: 4.06
